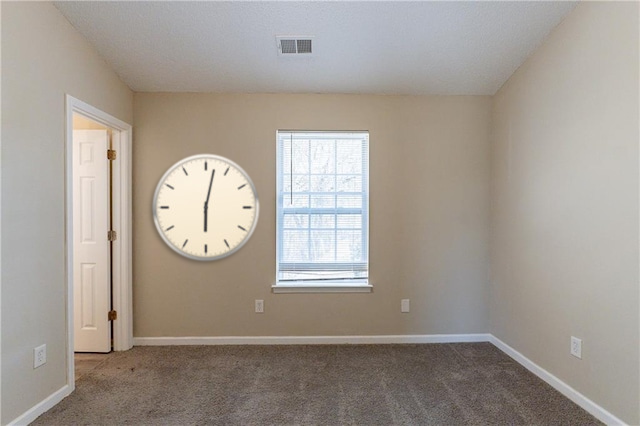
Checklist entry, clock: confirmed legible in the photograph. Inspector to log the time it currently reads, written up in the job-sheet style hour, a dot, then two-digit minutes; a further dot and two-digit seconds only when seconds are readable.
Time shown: 6.02
